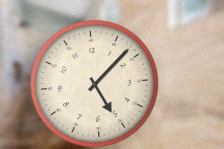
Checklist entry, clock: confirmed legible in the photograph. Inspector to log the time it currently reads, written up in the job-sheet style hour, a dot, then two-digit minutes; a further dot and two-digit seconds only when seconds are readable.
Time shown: 5.08
